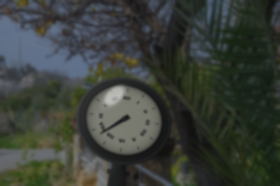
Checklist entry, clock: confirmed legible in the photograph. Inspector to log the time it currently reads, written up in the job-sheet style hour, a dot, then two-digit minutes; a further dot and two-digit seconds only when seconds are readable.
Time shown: 7.38
